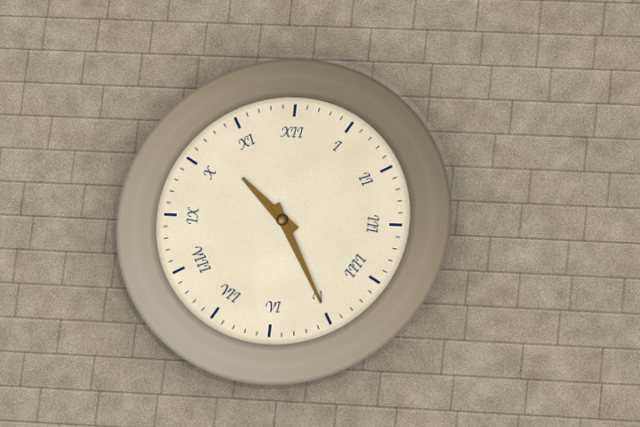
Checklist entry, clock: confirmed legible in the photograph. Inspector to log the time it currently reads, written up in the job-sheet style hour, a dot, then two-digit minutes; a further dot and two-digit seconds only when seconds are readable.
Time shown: 10.25
